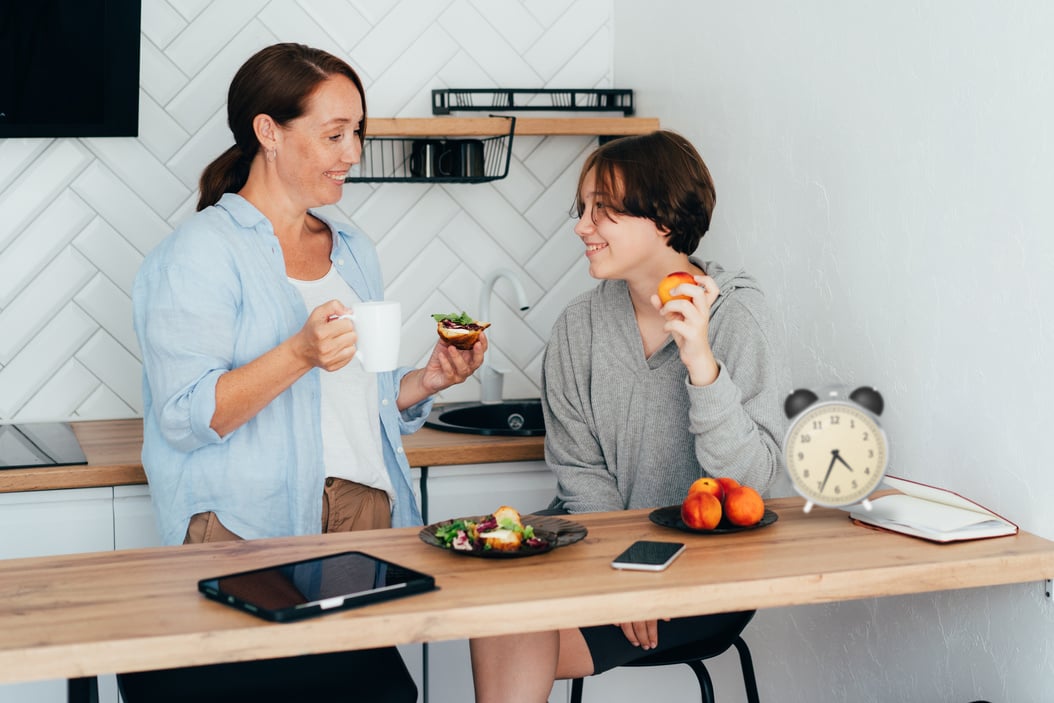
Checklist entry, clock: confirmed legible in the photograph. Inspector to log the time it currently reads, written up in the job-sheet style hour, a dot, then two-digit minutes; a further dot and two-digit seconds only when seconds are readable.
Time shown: 4.34
